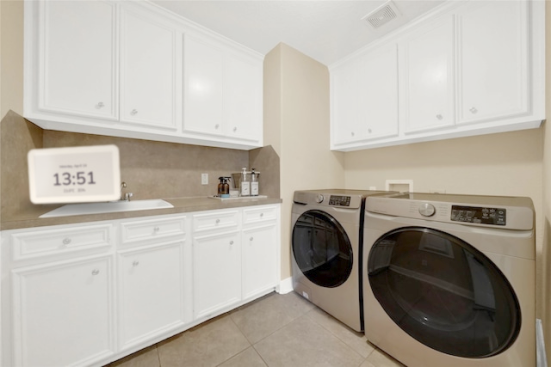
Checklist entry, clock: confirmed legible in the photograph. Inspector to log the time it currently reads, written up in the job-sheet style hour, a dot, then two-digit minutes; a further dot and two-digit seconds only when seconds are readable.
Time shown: 13.51
